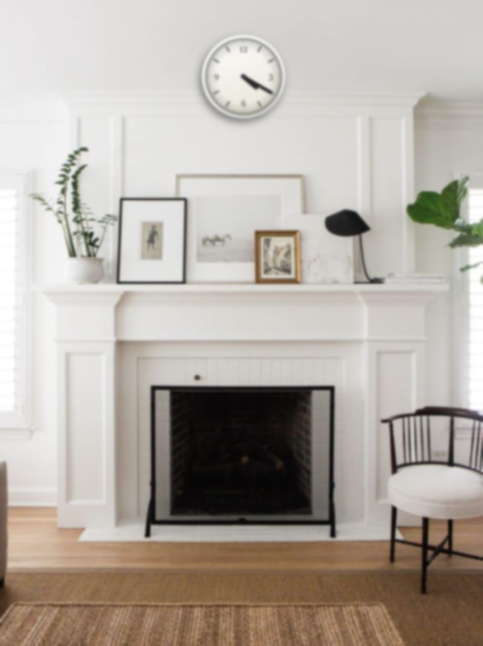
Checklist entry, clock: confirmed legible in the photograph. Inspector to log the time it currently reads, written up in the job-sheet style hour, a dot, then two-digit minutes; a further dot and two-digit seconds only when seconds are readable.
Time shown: 4.20
